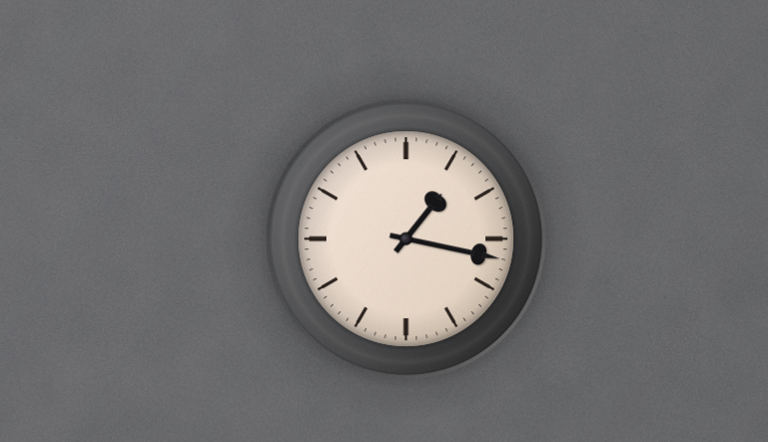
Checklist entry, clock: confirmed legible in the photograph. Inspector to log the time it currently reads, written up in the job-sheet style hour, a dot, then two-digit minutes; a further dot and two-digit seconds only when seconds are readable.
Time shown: 1.17
